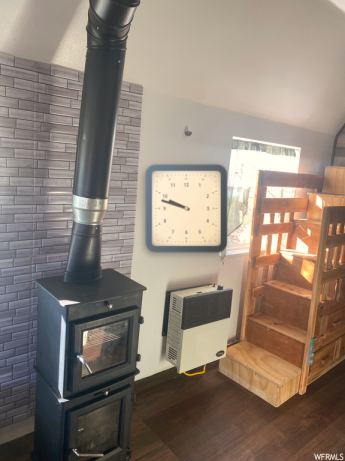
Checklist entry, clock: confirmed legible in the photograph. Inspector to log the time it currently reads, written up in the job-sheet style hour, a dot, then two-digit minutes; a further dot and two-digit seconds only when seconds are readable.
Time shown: 9.48
